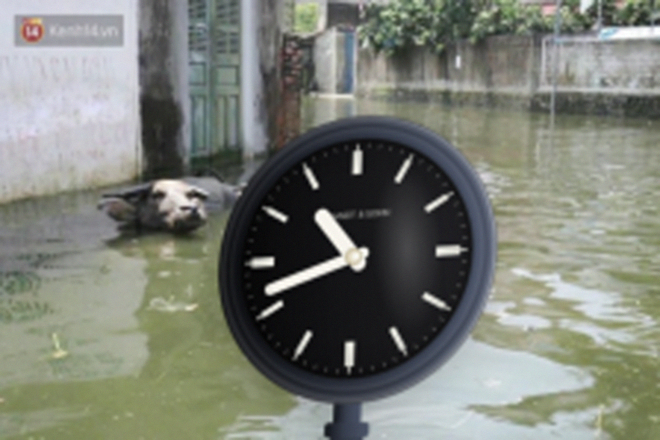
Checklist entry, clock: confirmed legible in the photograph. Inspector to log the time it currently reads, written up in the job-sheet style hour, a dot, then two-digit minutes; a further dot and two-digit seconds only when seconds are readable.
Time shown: 10.42
